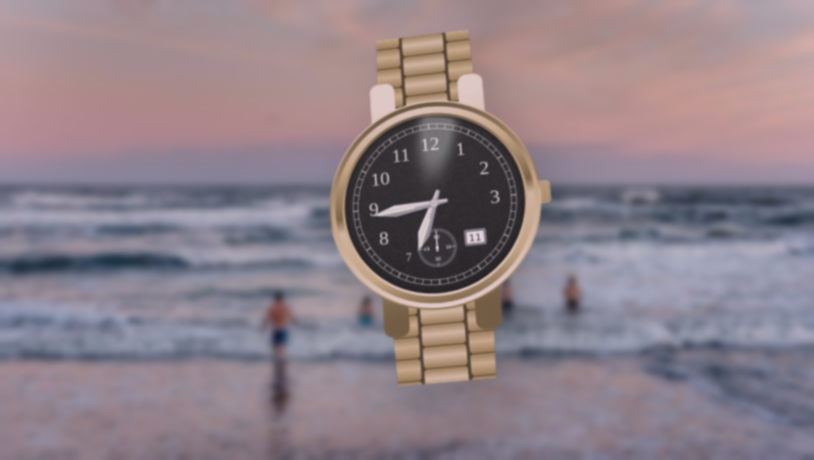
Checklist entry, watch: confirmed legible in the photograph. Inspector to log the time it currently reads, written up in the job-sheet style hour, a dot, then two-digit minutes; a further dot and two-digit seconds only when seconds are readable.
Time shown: 6.44
